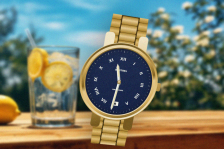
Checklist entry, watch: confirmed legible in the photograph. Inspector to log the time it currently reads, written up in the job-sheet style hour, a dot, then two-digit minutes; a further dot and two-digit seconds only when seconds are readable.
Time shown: 11.31
